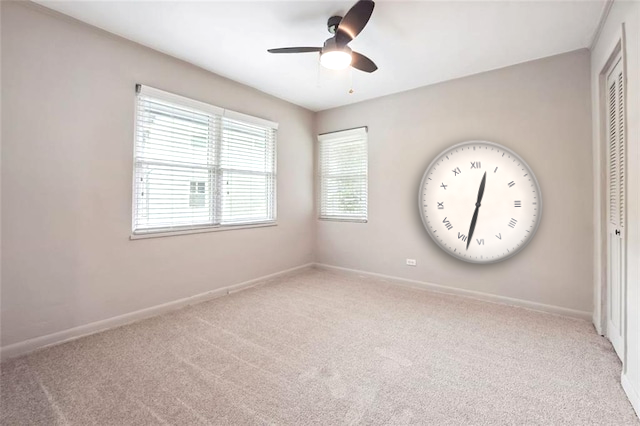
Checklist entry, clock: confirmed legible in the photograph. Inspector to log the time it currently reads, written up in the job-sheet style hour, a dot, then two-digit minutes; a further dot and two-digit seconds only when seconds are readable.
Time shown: 12.33
